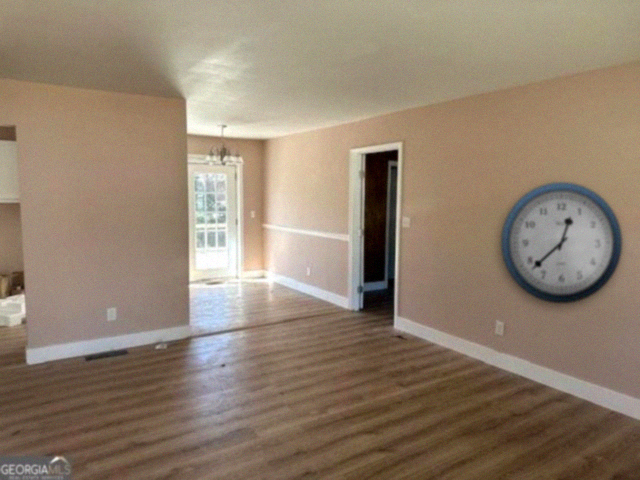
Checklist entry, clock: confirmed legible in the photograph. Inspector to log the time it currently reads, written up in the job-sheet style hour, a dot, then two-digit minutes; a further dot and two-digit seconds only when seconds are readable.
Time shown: 12.38
